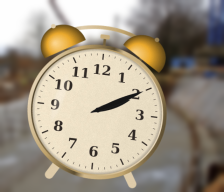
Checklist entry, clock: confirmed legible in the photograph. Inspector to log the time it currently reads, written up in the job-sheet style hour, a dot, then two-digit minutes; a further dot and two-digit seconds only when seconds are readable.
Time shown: 2.10
